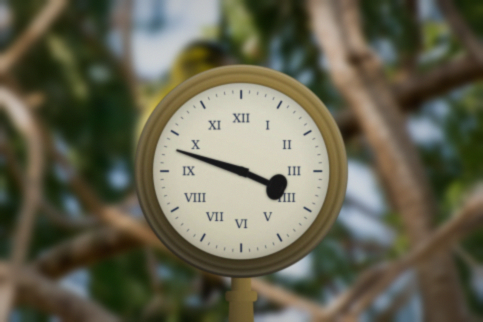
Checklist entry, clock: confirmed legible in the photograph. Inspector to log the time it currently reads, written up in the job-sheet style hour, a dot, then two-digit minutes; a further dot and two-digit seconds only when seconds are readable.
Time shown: 3.48
